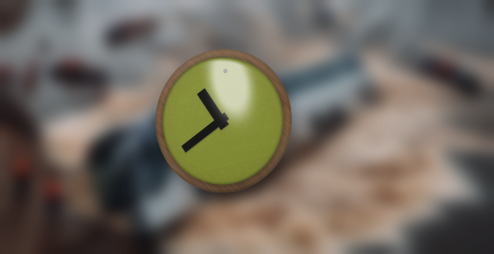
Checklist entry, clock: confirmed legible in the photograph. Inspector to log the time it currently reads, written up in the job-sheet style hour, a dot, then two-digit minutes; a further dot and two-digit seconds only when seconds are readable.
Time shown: 10.38
